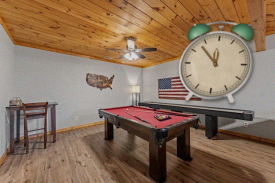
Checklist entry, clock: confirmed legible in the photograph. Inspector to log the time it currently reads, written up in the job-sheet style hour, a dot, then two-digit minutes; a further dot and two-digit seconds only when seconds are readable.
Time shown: 11.53
